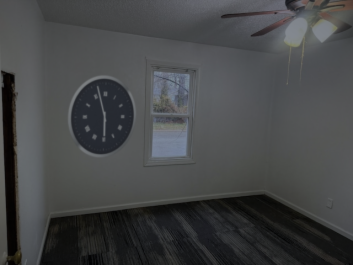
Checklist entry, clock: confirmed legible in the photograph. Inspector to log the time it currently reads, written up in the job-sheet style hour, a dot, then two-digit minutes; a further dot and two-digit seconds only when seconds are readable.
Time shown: 5.57
